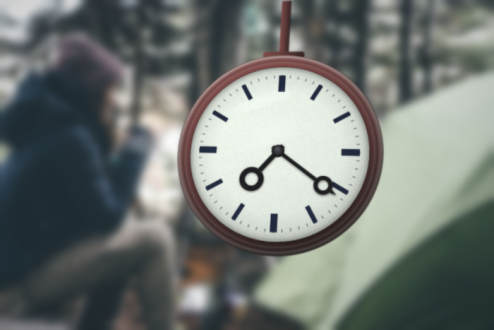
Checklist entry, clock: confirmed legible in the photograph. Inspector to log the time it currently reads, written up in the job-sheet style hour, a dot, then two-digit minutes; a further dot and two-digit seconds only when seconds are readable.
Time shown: 7.21
